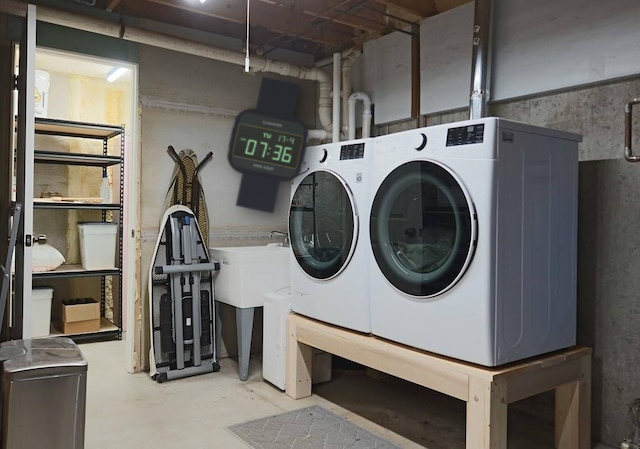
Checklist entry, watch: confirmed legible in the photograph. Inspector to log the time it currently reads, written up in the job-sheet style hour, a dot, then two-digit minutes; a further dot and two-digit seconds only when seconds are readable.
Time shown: 7.36
